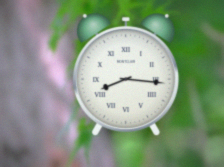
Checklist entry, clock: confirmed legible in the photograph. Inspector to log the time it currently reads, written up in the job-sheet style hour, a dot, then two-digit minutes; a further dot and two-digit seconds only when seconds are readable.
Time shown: 8.16
